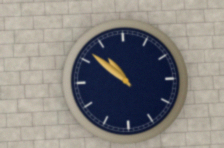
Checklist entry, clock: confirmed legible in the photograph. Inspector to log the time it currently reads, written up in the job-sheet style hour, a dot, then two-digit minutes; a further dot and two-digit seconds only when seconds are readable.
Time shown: 10.52
